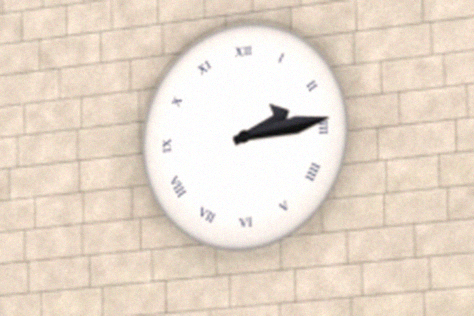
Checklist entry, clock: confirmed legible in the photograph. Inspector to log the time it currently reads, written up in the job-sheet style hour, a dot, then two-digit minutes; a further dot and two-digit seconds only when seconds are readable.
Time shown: 2.14
